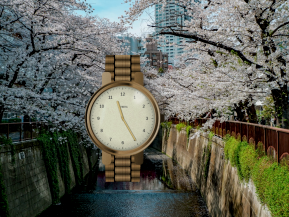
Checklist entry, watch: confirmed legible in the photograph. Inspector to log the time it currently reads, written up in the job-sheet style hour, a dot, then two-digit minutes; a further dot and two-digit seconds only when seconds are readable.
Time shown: 11.25
